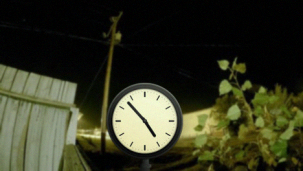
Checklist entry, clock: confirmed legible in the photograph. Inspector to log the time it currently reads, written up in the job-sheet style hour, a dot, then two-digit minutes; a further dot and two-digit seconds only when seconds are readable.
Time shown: 4.53
